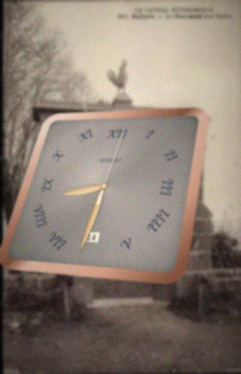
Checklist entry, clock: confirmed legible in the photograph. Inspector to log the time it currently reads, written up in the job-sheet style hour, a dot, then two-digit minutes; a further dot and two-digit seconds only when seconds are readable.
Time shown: 8.31.01
